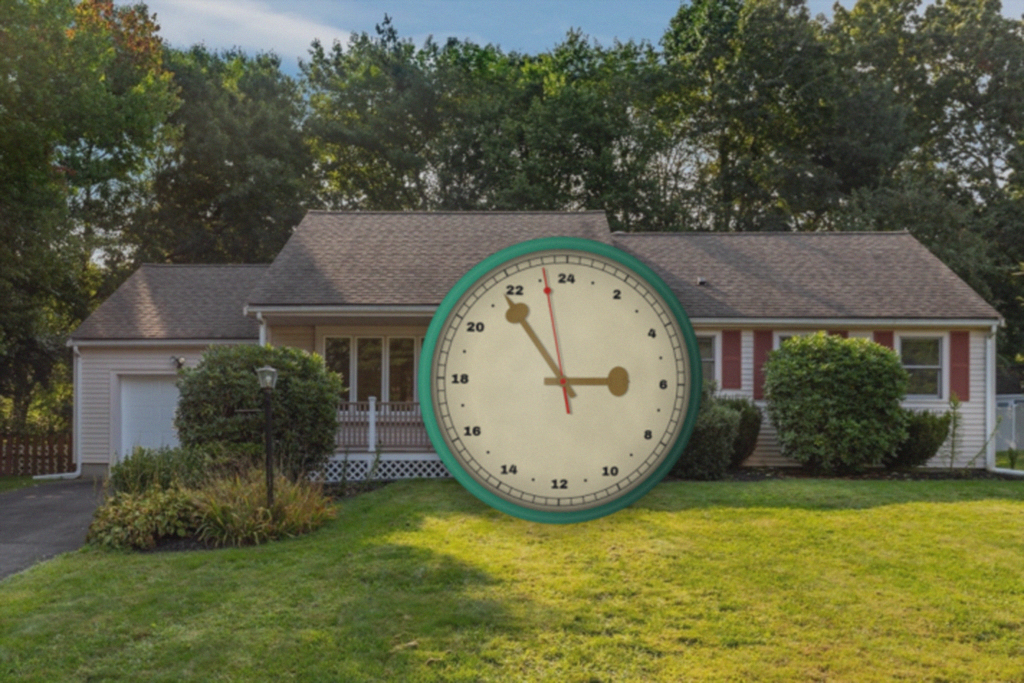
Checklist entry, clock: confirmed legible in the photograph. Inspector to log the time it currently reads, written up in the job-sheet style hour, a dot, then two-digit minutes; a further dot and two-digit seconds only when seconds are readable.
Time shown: 5.53.58
